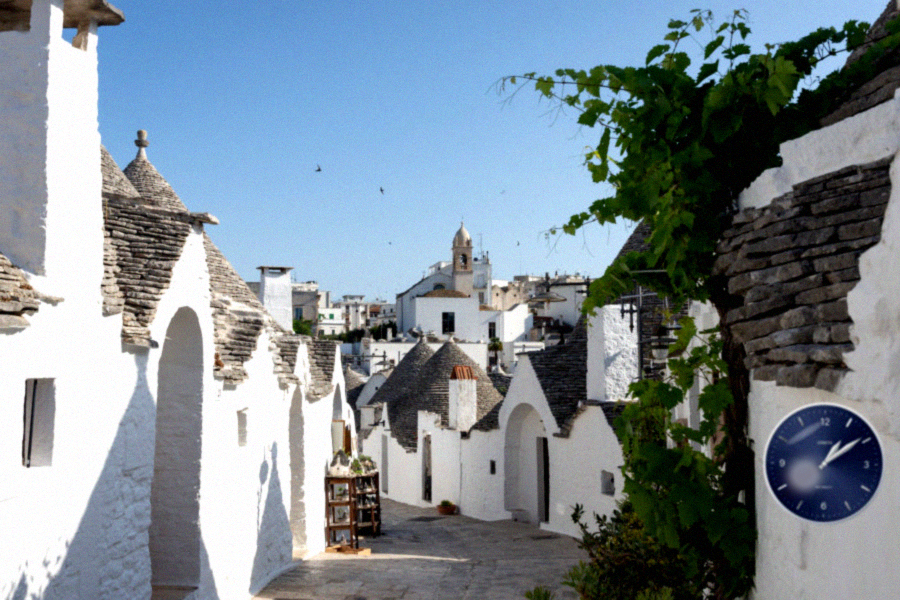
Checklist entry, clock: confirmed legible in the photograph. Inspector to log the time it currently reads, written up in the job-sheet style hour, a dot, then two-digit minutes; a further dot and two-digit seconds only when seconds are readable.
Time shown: 1.09
